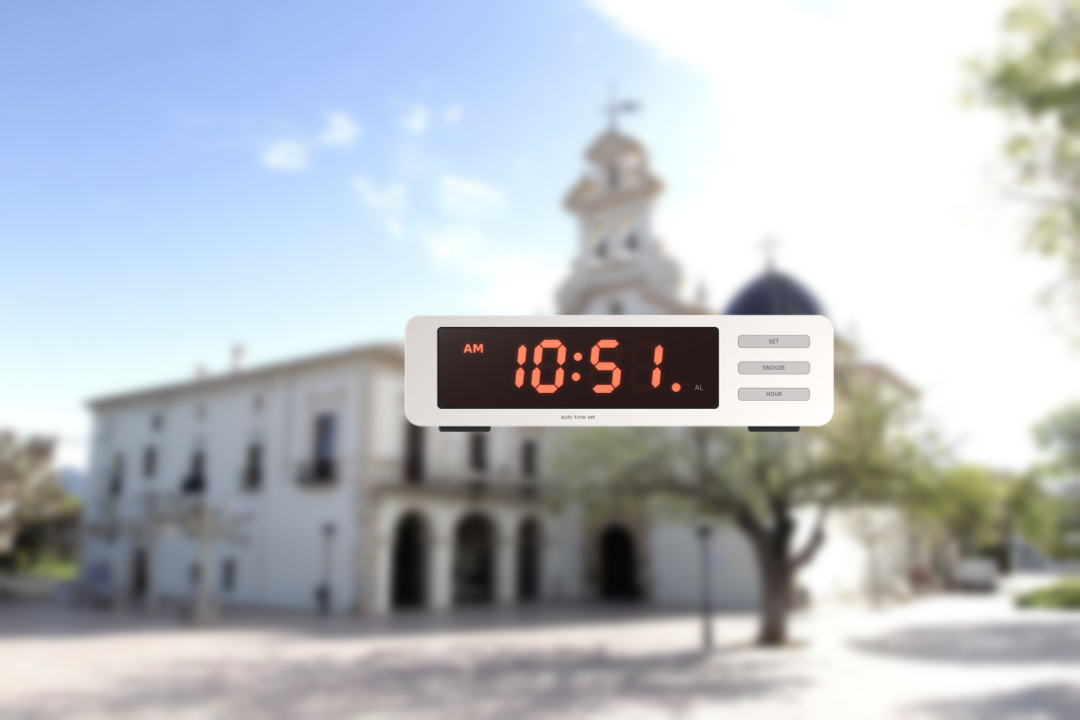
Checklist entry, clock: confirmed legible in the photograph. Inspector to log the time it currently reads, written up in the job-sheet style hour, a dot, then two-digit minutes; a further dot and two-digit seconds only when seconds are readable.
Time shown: 10.51
